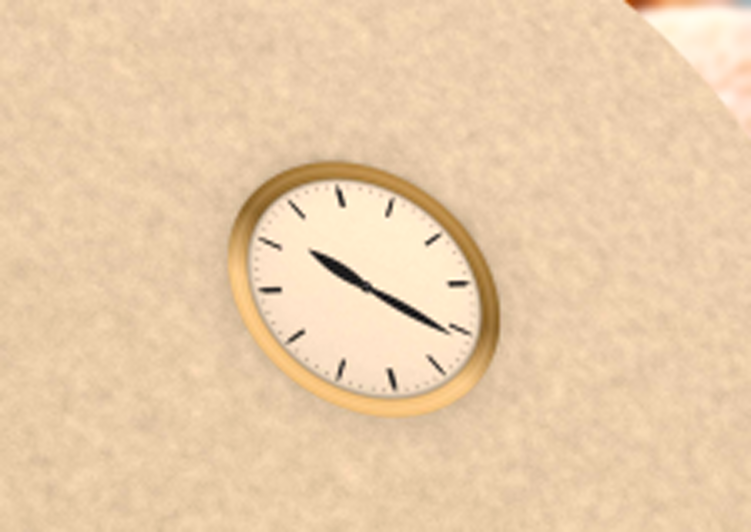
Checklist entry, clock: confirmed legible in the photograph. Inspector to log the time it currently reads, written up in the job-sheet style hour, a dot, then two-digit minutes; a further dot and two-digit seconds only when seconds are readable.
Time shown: 10.21
